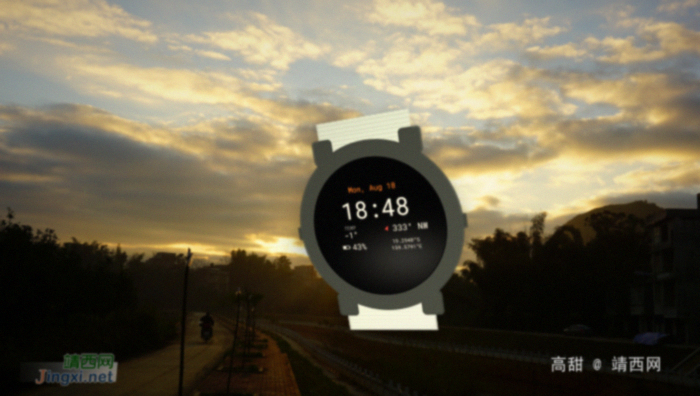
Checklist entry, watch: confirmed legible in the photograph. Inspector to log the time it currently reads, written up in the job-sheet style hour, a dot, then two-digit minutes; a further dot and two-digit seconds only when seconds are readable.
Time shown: 18.48
